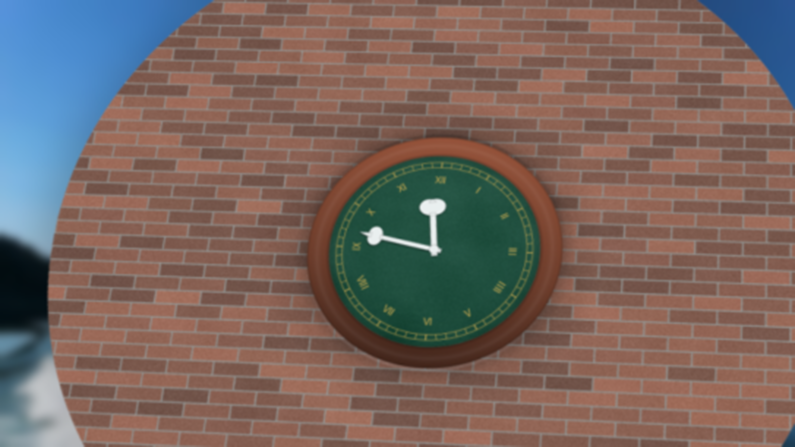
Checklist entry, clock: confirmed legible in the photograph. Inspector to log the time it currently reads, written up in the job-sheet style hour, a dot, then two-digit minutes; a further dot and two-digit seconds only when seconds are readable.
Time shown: 11.47
